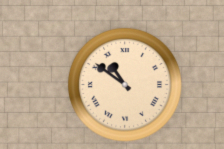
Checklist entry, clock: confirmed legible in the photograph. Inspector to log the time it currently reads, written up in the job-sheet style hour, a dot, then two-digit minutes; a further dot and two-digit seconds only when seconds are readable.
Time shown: 10.51
